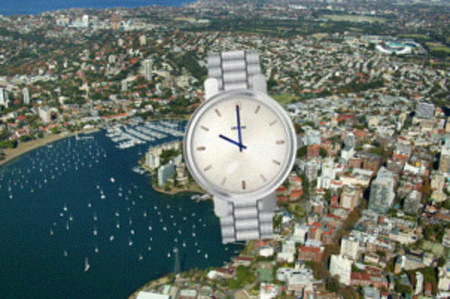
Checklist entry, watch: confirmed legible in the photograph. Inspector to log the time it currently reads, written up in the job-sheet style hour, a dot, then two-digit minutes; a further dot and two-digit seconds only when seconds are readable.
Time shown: 10.00
